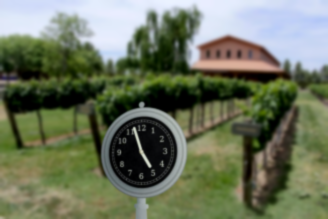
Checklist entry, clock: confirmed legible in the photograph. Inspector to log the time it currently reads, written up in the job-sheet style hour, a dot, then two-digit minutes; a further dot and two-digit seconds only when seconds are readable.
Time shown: 4.57
